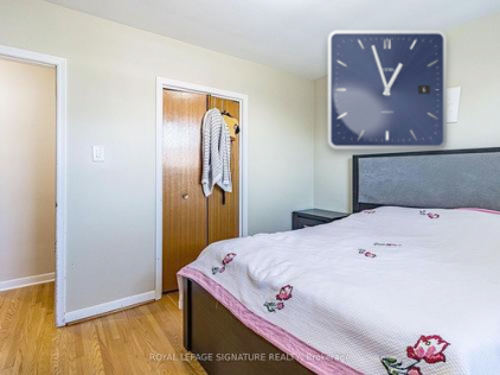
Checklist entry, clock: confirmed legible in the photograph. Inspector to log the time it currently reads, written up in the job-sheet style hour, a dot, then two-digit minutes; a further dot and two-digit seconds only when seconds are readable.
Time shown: 12.57
